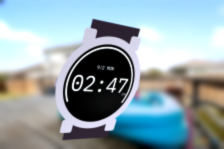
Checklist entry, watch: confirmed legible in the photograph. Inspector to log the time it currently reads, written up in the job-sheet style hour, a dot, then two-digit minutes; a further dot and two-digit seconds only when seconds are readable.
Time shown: 2.47
